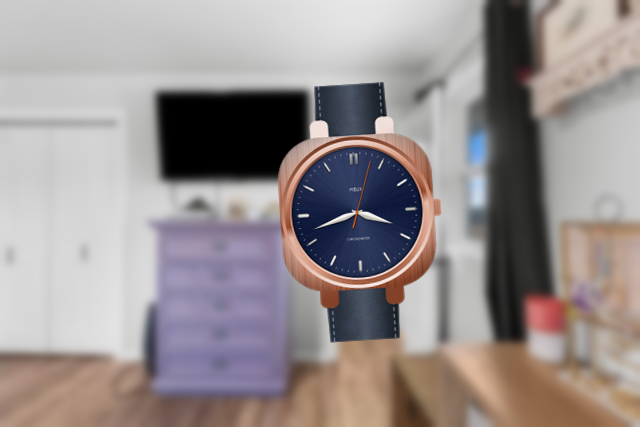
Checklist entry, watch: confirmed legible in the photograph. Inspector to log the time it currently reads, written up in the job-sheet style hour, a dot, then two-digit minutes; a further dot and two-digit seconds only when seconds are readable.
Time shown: 3.42.03
